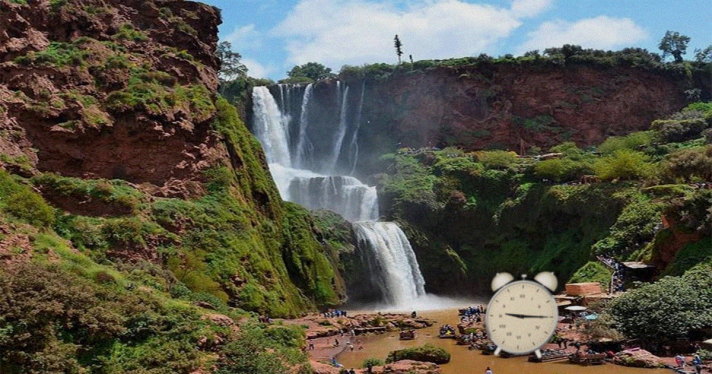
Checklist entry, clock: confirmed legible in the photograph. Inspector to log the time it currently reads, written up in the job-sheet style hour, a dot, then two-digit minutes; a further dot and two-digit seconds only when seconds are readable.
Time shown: 9.15
